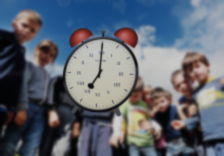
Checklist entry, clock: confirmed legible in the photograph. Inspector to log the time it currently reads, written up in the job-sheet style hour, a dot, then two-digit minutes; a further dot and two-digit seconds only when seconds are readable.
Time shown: 7.00
